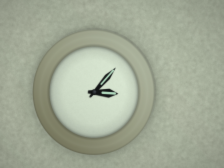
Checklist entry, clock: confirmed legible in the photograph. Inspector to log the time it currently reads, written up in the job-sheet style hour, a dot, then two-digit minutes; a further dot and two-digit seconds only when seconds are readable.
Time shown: 3.07
